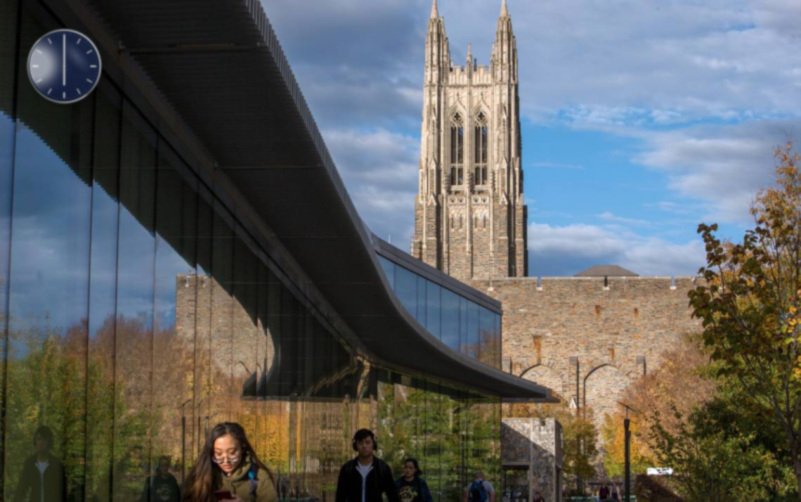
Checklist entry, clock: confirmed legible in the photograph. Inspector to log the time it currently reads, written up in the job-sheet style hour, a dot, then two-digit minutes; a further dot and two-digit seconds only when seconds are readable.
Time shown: 6.00
